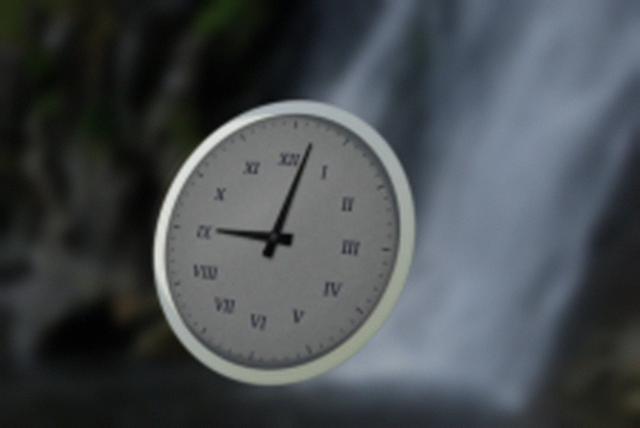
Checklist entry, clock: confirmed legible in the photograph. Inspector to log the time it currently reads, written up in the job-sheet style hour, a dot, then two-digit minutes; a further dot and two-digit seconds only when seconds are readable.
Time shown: 9.02
